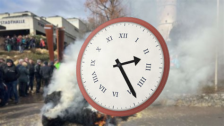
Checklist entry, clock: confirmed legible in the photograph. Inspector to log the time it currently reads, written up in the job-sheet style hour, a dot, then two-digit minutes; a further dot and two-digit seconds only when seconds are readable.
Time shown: 2.24
